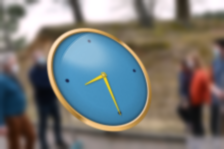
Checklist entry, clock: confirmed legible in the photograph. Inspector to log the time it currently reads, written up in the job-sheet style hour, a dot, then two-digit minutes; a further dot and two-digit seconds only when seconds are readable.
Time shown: 8.30
